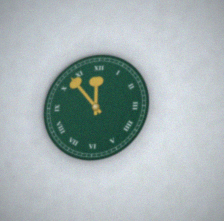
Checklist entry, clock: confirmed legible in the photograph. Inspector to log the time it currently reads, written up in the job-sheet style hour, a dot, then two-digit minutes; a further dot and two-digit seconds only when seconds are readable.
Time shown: 11.53
